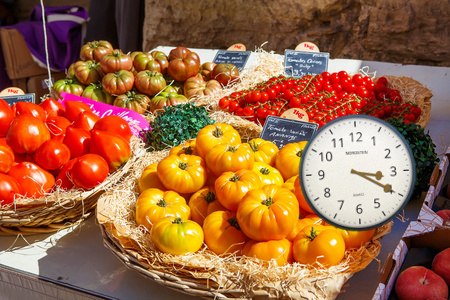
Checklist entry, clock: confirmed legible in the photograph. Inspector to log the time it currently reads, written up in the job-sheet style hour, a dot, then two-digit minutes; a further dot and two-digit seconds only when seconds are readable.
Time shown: 3.20
